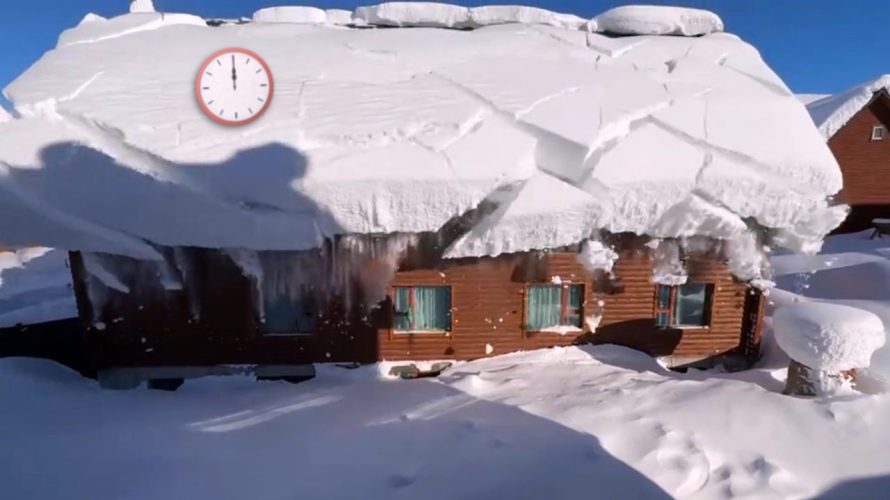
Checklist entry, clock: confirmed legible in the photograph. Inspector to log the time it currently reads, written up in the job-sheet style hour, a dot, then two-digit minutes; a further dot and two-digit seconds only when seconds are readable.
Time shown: 12.00
